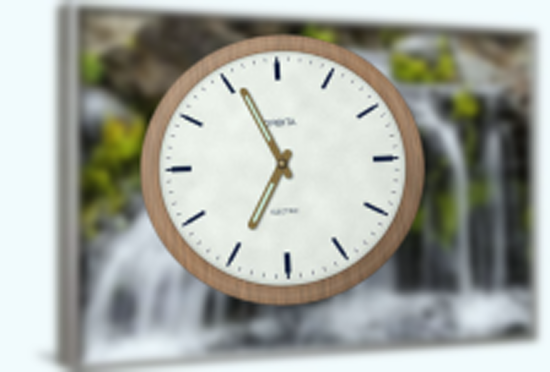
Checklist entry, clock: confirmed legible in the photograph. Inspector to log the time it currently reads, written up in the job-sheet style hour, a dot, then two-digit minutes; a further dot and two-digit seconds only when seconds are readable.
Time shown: 6.56
